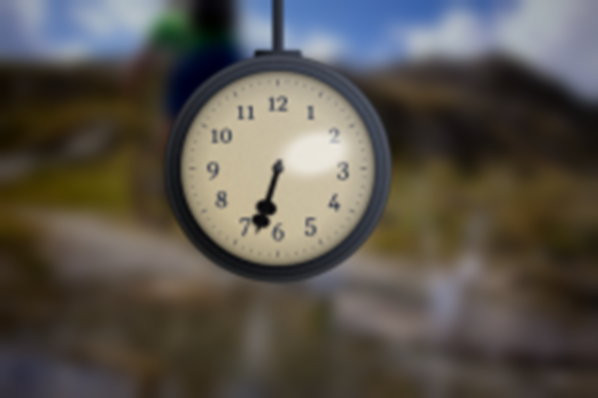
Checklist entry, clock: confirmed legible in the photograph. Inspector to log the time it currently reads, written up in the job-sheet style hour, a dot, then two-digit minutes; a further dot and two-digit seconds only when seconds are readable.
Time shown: 6.33
